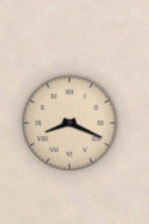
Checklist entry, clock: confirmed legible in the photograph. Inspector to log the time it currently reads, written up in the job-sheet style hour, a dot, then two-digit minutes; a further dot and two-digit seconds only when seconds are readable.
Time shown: 8.19
